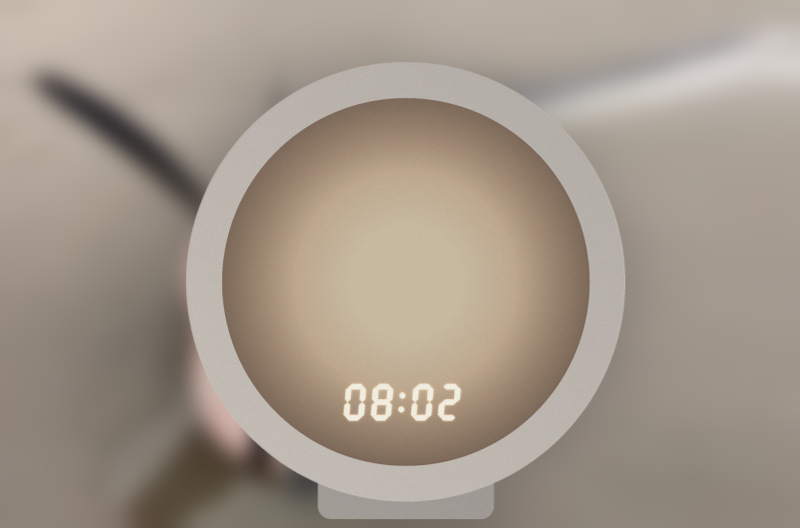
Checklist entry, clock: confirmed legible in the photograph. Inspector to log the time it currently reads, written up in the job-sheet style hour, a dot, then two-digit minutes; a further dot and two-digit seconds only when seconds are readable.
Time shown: 8.02
